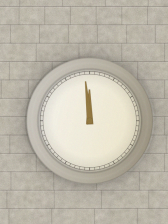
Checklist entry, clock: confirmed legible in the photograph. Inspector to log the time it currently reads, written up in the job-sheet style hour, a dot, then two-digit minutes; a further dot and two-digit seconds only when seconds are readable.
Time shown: 11.59
